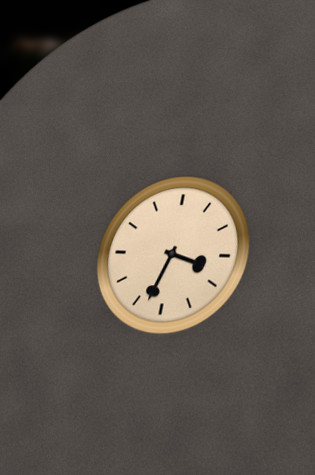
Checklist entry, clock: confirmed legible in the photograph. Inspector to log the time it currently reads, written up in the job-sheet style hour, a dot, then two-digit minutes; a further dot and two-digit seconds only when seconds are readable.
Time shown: 3.33
